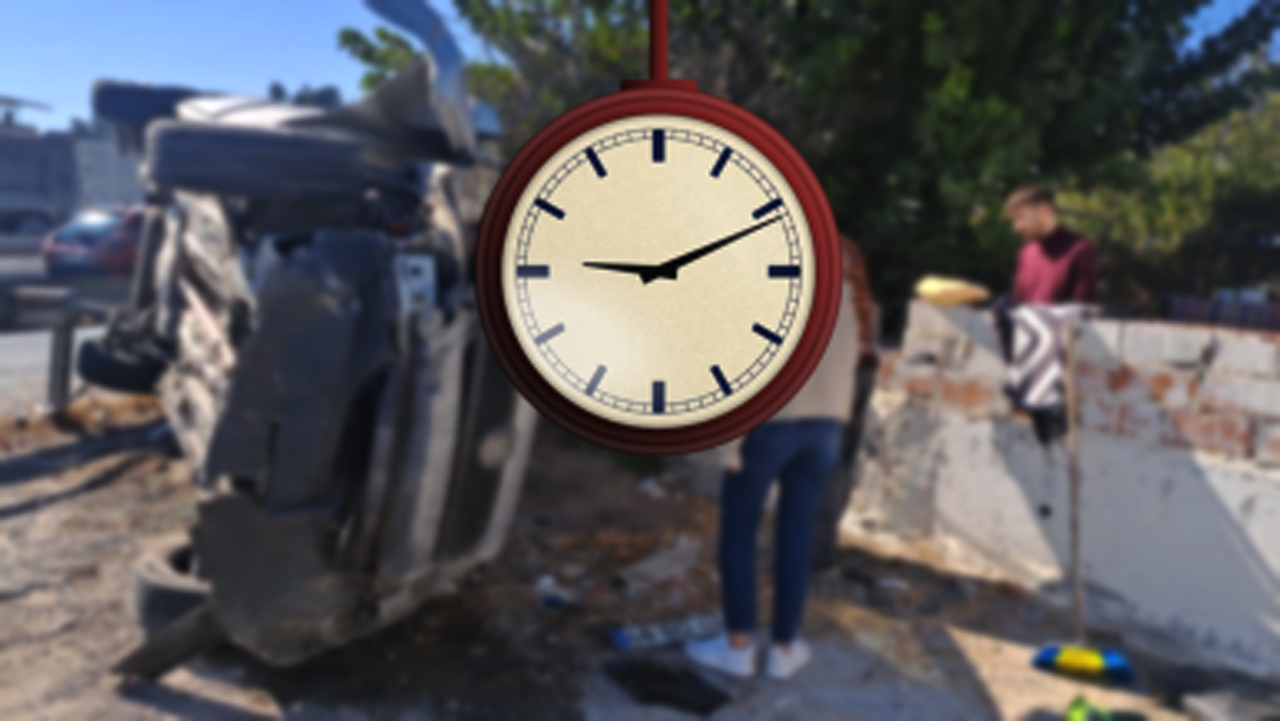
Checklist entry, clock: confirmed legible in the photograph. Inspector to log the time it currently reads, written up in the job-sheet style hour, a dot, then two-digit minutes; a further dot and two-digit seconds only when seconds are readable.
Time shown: 9.11
